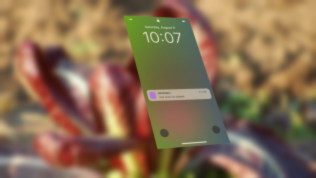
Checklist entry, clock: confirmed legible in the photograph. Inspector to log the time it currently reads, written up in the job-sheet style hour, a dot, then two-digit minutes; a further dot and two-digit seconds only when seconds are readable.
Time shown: 10.07
